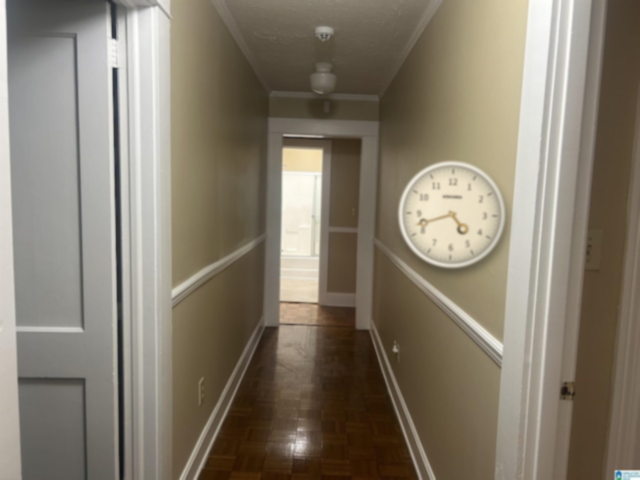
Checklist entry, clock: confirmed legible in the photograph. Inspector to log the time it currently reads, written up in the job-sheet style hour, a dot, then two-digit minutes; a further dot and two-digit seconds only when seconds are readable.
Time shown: 4.42
